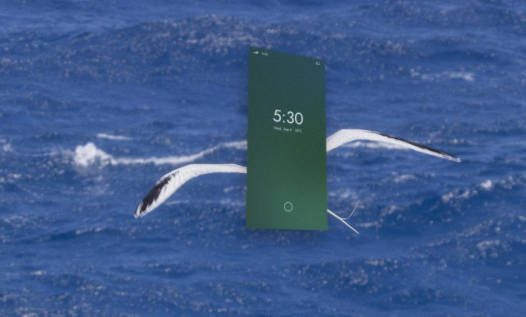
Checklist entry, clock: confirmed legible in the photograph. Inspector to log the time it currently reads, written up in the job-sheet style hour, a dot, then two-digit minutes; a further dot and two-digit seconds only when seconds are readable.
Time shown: 5.30
